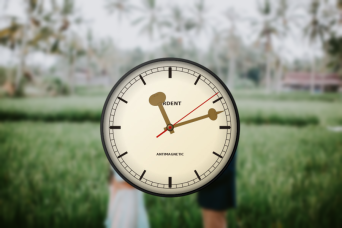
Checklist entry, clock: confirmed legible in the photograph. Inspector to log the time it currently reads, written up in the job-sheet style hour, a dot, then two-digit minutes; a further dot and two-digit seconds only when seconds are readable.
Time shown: 11.12.09
